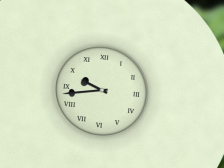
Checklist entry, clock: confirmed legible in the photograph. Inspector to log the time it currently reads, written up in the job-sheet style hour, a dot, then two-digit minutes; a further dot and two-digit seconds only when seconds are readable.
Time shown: 9.43
